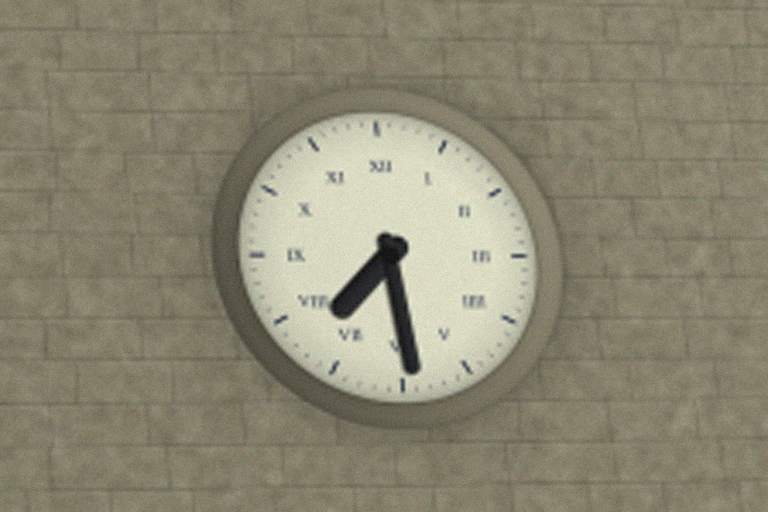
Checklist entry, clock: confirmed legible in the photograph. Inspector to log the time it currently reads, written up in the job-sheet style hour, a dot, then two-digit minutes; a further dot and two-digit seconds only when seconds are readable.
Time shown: 7.29
